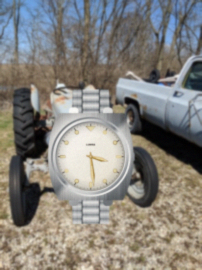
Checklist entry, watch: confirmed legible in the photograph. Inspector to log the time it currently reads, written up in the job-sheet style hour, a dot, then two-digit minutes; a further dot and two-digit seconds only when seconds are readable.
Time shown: 3.29
